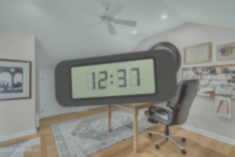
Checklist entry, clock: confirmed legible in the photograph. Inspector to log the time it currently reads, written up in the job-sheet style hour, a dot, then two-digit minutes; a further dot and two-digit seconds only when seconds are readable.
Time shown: 12.37
